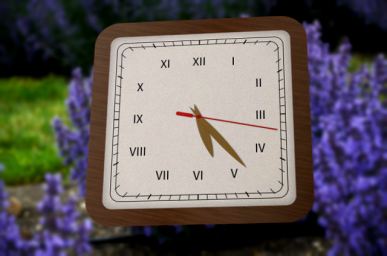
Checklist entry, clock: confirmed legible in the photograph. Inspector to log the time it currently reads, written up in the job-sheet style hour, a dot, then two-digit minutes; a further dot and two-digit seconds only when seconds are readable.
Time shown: 5.23.17
